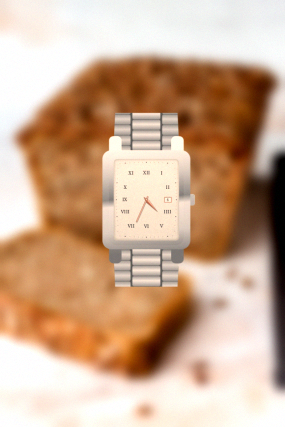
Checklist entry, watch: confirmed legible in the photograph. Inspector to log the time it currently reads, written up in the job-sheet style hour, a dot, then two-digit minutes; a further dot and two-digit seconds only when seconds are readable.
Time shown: 4.34
